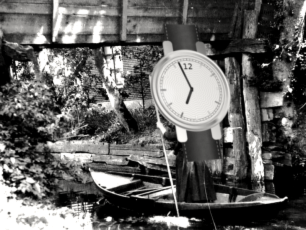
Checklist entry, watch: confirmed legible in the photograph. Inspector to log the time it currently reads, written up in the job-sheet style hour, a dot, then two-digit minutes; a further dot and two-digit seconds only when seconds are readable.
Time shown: 6.57
